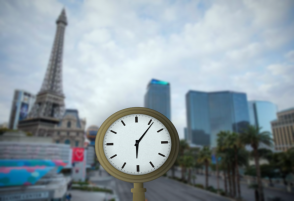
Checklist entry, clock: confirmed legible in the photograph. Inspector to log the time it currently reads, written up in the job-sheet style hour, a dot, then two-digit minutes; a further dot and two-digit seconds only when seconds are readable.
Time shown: 6.06
